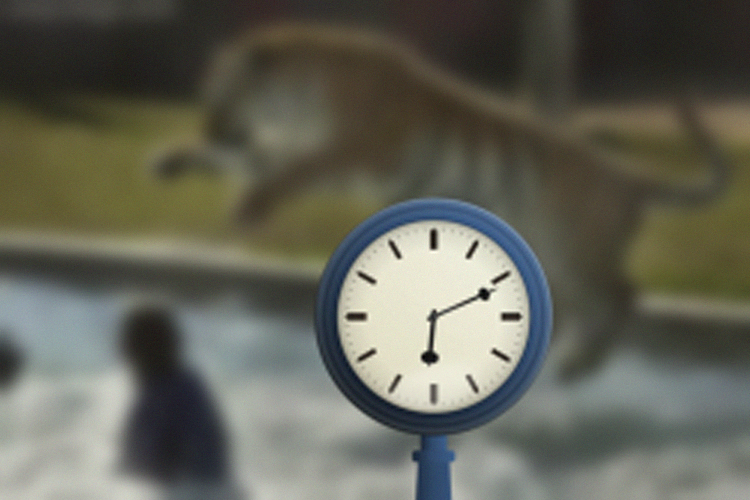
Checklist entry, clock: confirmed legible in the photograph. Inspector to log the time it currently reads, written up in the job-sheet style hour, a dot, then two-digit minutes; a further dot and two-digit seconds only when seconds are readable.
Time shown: 6.11
